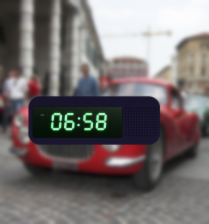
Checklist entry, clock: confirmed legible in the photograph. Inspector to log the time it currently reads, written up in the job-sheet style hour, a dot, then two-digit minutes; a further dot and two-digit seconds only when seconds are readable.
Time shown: 6.58
